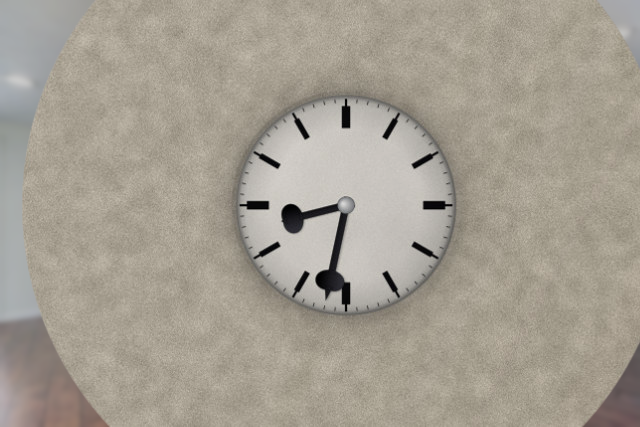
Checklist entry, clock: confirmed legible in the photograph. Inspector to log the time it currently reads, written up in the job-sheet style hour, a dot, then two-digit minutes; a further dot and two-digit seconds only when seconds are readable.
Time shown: 8.32
